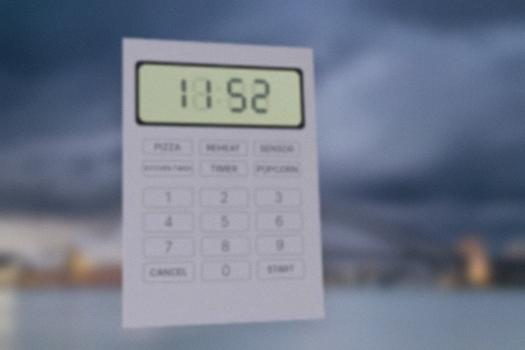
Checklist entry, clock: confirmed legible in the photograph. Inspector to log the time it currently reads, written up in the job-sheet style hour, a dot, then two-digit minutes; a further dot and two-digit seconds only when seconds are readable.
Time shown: 11.52
